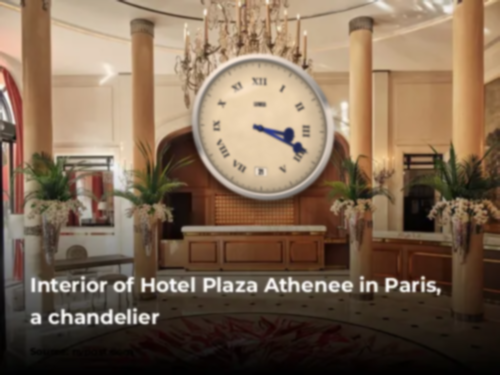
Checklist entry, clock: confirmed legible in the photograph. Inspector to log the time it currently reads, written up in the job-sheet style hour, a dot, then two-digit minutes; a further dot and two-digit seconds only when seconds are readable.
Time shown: 3.19
